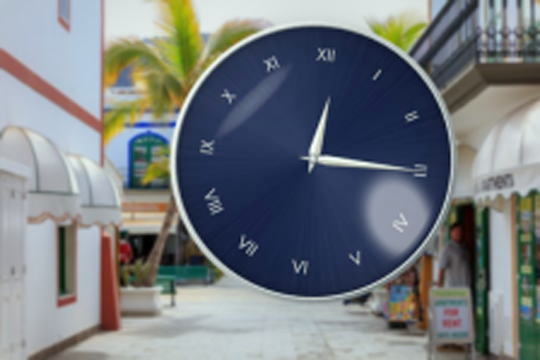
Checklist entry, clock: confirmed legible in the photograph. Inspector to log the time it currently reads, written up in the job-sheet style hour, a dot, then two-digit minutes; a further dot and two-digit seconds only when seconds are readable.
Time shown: 12.15
